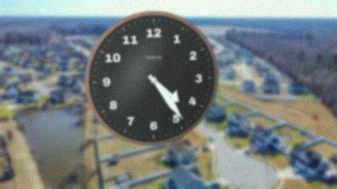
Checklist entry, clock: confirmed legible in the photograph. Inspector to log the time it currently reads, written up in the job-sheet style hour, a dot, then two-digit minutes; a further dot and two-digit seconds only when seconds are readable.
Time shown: 4.24
